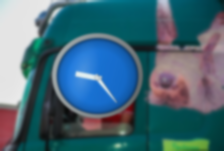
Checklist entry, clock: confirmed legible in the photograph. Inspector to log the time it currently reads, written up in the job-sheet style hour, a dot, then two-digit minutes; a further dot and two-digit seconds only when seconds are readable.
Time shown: 9.24
